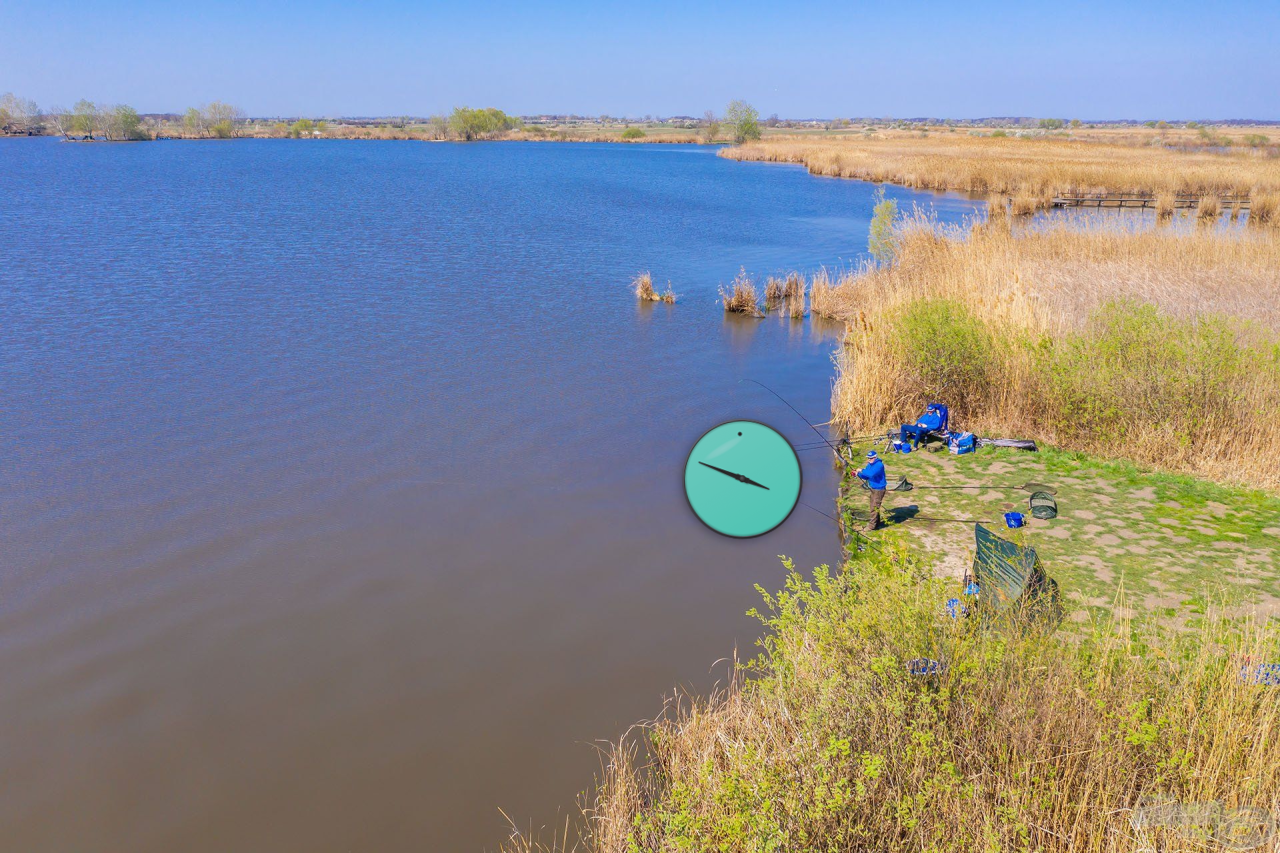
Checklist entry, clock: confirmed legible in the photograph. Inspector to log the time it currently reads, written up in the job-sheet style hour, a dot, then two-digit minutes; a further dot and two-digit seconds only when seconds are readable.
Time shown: 3.49
